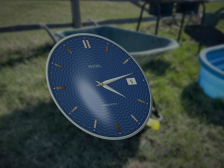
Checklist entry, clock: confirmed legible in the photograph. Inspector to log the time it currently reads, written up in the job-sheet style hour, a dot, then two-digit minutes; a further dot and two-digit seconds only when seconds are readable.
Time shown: 4.13
